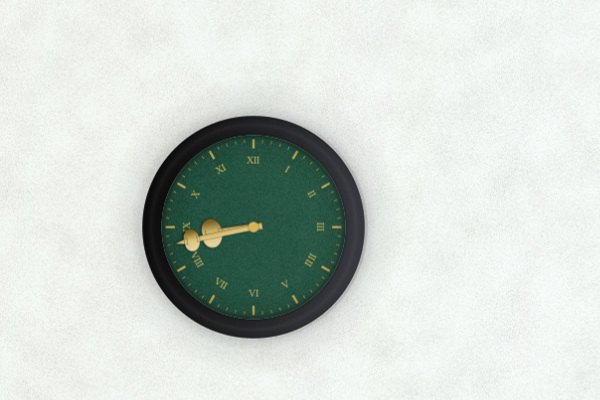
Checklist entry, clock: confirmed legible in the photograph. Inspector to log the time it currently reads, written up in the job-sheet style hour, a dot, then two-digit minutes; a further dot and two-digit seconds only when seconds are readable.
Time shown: 8.43
